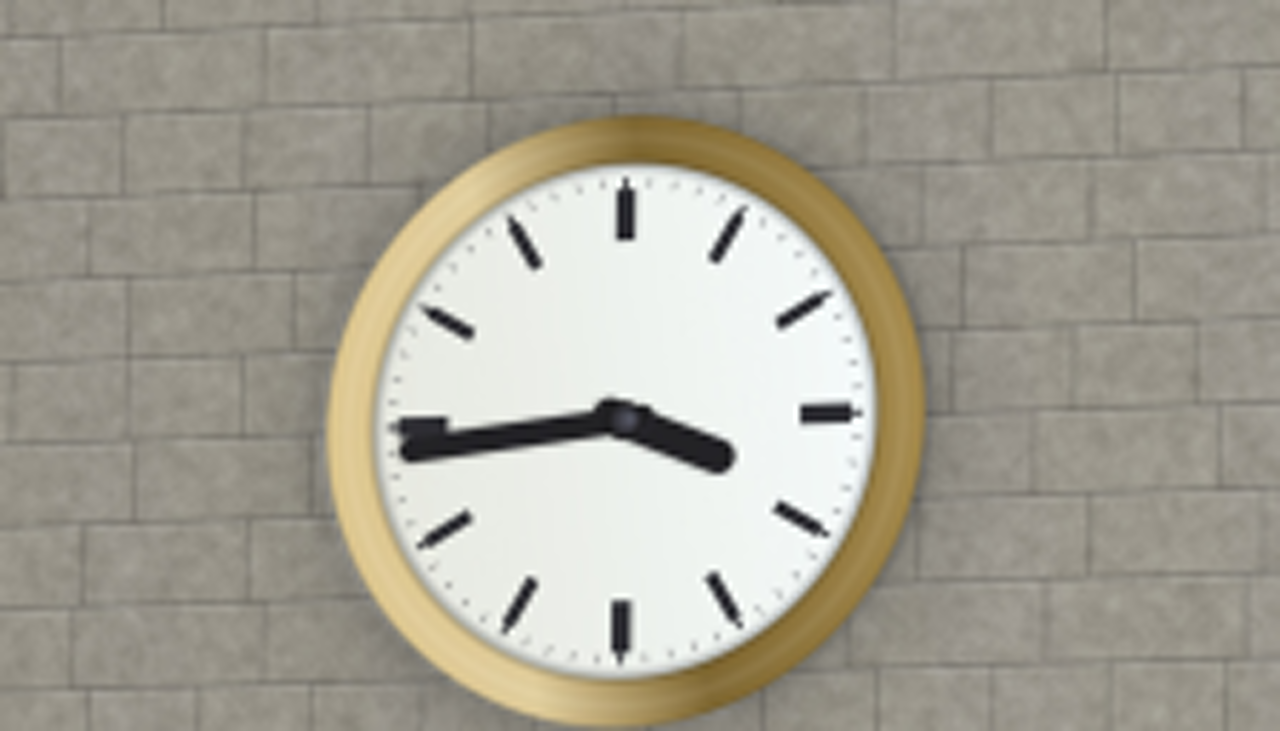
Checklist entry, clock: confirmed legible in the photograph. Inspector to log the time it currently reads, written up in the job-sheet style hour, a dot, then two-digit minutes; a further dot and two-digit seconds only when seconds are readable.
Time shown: 3.44
